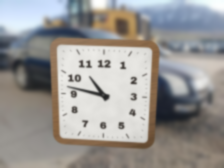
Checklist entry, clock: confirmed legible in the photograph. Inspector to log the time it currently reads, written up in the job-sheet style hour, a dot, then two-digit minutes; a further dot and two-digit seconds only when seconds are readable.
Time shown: 10.47
